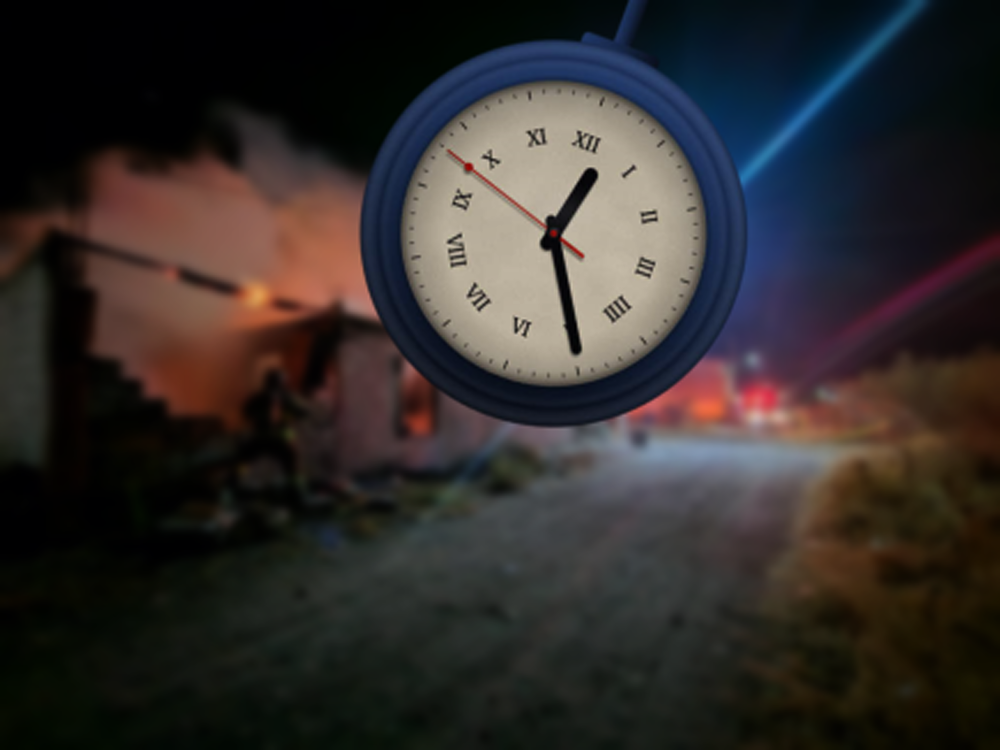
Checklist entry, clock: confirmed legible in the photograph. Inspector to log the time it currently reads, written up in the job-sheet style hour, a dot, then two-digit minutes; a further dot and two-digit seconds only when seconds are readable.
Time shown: 12.24.48
